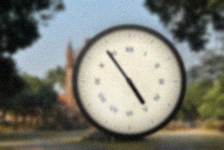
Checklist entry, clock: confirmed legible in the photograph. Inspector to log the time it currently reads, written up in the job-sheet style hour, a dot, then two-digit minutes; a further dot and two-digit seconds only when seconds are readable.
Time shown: 4.54
